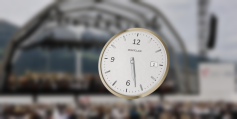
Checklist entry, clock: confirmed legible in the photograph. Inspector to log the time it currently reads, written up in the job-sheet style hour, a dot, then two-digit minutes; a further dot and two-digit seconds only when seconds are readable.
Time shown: 5.27
